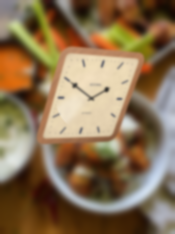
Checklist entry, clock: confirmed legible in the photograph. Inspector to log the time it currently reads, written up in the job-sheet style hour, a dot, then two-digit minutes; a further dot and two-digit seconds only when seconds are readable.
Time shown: 1.50
